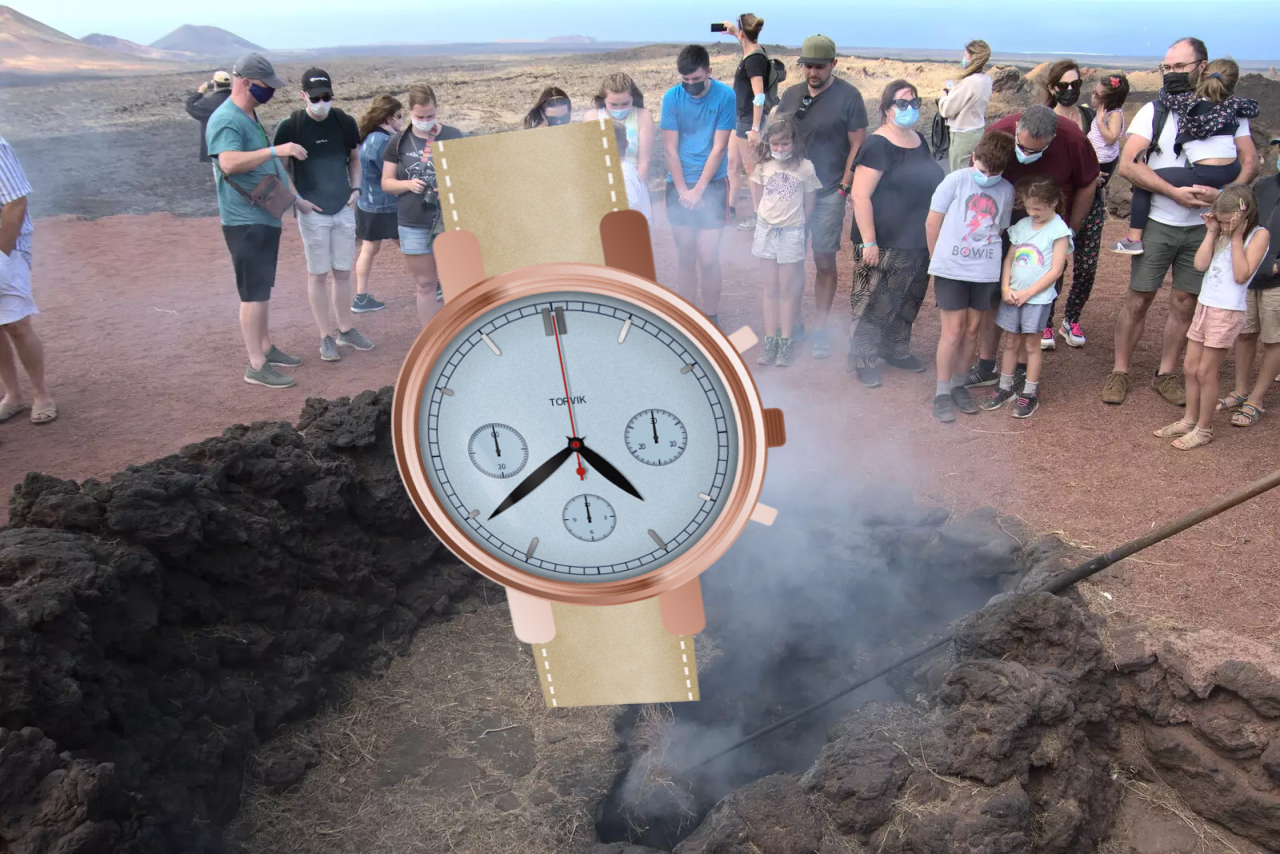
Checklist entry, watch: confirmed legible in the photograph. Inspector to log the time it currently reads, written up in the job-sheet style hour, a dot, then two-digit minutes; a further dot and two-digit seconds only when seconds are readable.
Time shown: 4.39
